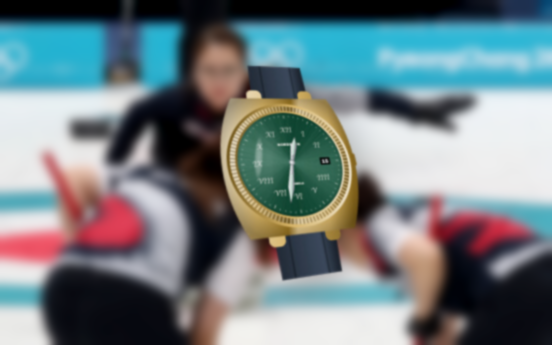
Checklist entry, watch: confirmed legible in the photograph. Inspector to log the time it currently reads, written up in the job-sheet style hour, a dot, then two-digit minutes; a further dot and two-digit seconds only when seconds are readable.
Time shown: 12.32
